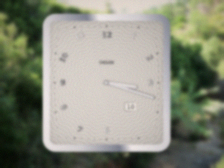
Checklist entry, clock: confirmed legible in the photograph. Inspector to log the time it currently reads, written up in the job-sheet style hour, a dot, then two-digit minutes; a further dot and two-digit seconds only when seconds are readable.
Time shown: 3.18
